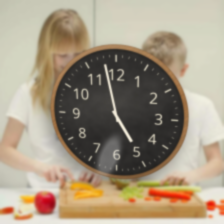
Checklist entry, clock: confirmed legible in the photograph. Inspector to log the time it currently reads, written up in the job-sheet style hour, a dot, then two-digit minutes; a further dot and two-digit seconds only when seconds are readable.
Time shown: 4.58
